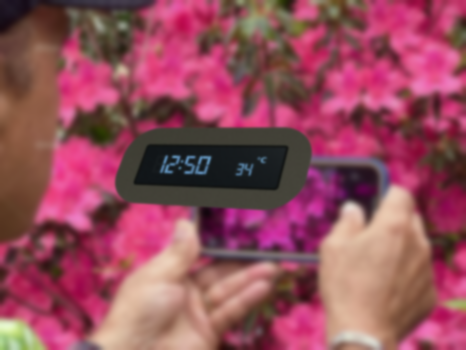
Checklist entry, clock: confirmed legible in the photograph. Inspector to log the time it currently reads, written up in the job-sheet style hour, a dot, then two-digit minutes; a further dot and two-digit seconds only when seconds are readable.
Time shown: 12.50
